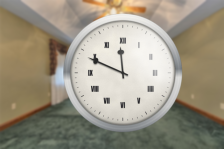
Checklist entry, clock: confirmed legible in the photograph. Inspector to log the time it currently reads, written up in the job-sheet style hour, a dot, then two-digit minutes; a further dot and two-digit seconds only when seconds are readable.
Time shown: 11.49
